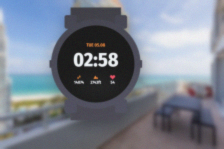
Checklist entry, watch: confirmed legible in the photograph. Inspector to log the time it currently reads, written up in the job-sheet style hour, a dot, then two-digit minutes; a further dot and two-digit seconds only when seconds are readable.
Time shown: 2.58
